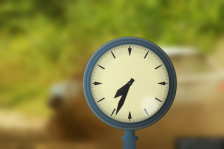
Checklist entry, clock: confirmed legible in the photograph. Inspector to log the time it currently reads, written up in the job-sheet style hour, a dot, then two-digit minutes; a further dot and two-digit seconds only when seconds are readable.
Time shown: 7.34
